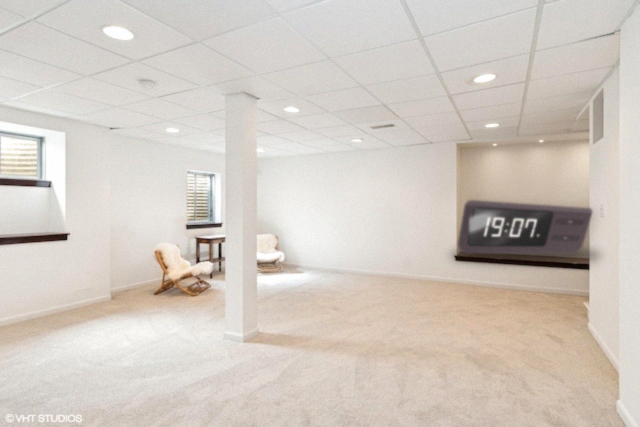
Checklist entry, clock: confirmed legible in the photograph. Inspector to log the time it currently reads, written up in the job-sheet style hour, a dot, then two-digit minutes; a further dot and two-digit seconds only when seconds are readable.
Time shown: 19.07
